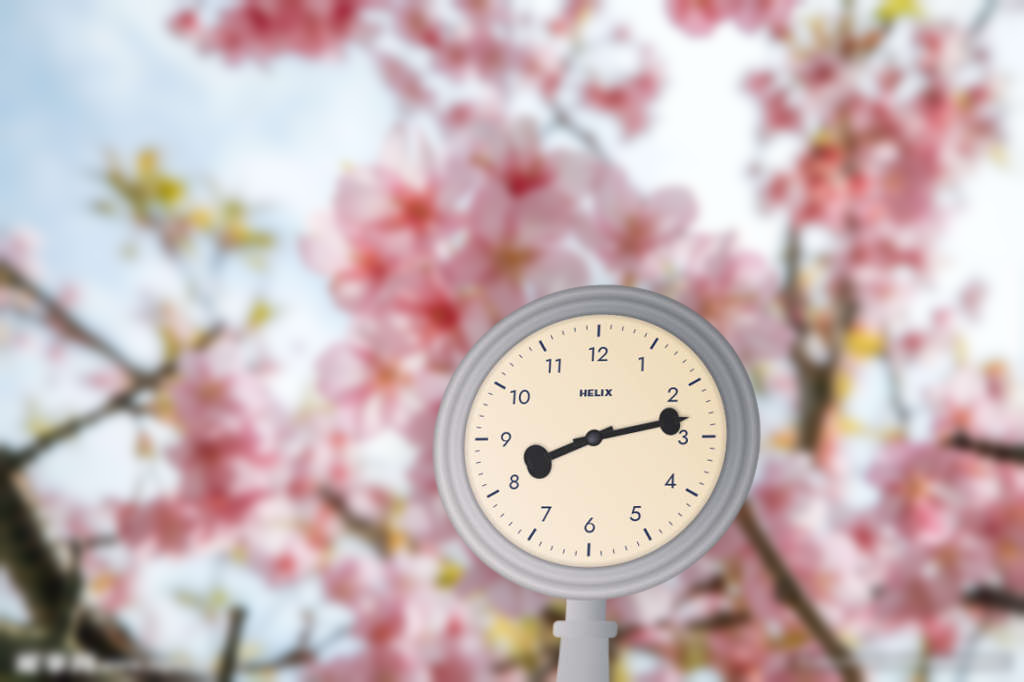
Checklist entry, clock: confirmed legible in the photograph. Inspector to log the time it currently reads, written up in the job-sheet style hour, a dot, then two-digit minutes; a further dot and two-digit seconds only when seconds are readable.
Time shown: 8.13
